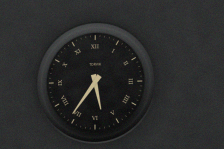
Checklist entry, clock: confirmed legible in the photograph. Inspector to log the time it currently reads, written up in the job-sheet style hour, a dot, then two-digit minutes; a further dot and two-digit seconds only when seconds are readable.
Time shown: 5.36
